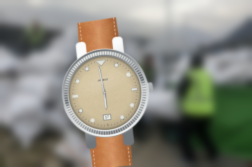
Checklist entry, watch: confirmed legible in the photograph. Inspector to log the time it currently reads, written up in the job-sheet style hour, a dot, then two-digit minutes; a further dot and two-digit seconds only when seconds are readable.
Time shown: 5.59
